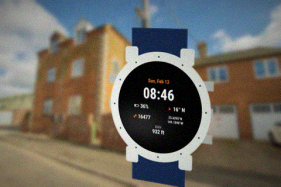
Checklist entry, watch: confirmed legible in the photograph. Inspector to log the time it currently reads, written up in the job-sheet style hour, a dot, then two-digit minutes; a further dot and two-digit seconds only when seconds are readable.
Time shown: 8.46
